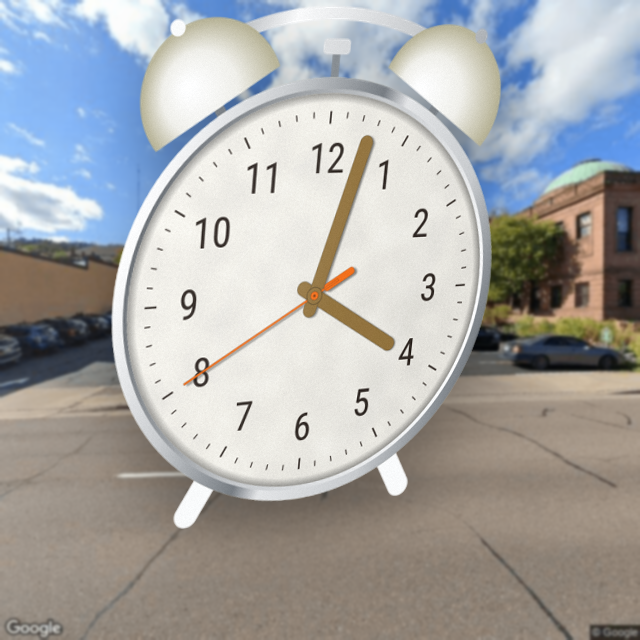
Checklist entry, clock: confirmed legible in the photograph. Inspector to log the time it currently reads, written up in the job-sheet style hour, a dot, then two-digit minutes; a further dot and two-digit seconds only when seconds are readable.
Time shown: 4.02.40
